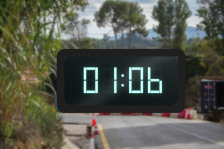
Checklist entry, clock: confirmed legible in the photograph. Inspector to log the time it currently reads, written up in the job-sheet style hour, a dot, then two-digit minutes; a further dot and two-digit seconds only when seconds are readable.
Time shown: 1.06
